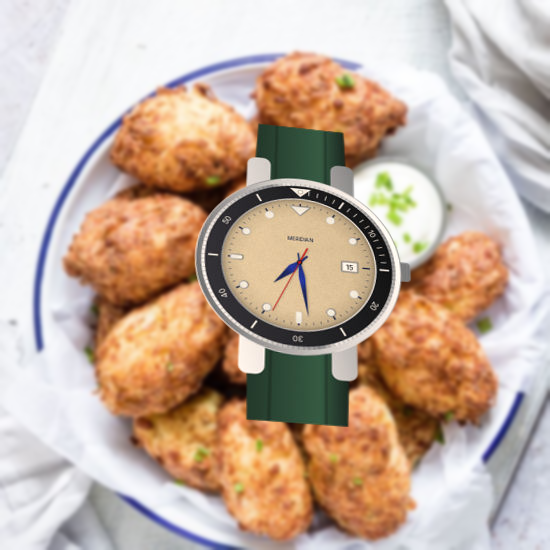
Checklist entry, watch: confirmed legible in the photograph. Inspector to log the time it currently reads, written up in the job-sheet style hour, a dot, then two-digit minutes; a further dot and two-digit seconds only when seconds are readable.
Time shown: 7.28.34
